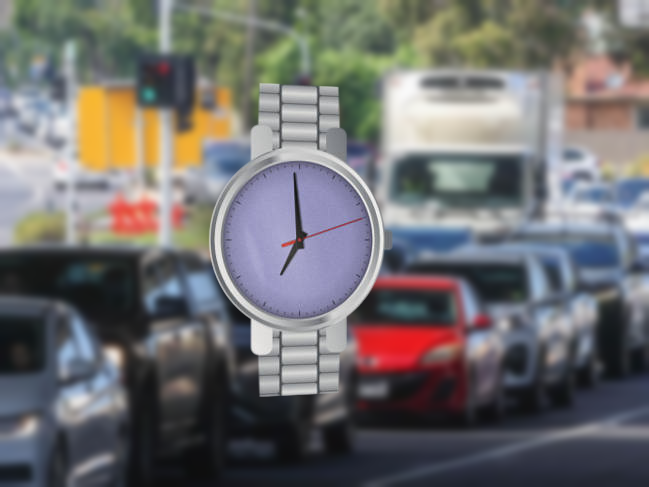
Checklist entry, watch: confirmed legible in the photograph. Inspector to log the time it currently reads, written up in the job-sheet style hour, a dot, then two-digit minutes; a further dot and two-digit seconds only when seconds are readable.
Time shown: 6.59.12
